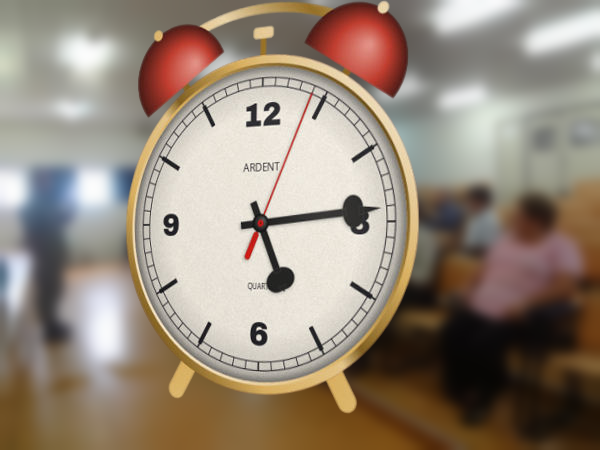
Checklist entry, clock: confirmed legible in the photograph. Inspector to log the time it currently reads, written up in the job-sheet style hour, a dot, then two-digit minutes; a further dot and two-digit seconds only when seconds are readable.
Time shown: 5.14.04
